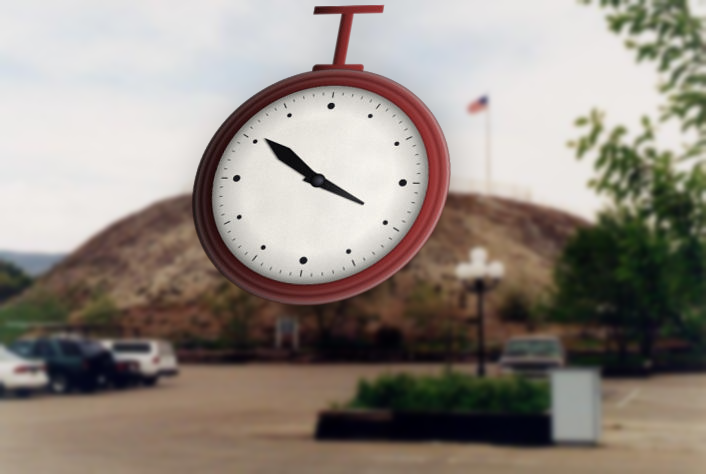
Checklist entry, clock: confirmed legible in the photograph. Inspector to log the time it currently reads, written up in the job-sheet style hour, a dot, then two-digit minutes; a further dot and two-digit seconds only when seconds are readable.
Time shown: 3.51
